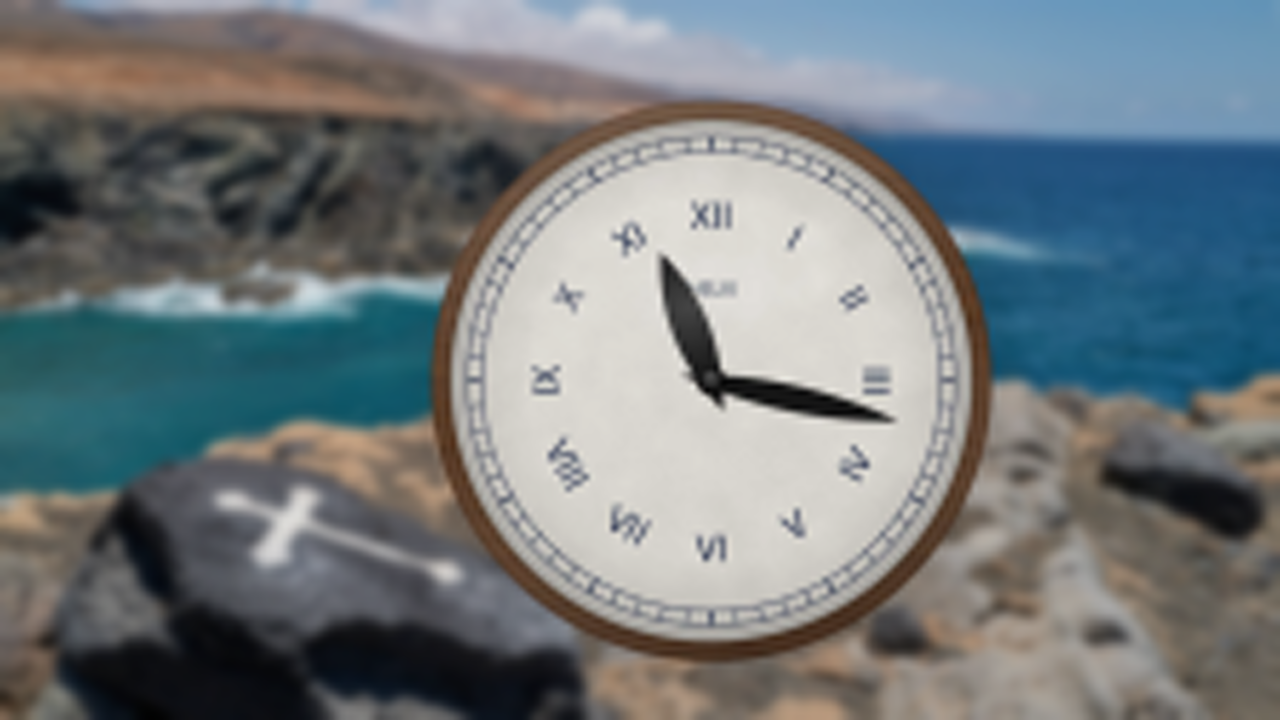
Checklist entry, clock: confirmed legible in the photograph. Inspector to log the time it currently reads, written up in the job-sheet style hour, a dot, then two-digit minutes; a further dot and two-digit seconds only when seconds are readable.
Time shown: 11.17
